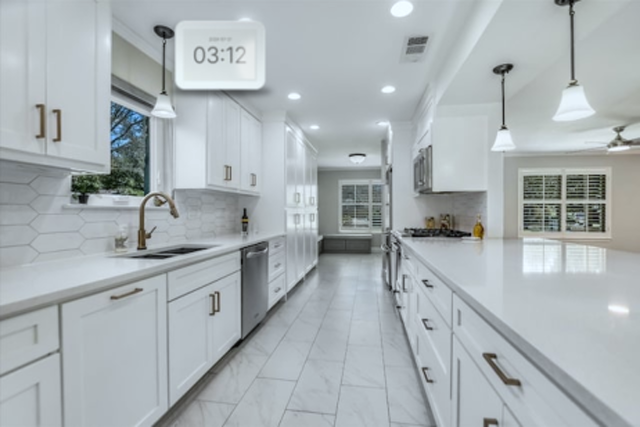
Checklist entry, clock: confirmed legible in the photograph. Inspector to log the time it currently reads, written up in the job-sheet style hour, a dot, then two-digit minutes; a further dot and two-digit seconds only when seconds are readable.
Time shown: 3.12
